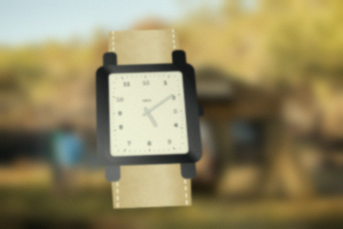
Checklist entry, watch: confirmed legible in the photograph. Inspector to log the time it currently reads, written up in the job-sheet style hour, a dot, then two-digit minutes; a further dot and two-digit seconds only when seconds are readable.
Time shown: 5.09
